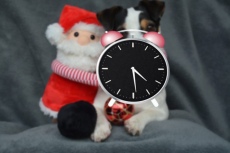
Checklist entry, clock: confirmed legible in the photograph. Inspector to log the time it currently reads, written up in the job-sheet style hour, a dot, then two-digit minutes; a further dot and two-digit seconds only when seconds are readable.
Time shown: 4.29
